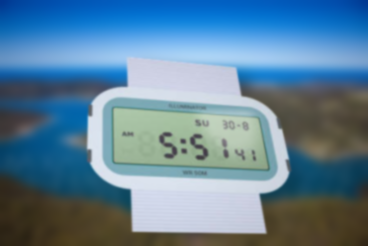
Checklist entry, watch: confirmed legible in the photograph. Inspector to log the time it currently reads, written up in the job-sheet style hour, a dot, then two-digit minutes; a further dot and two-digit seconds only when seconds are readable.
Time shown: 5.51.41
